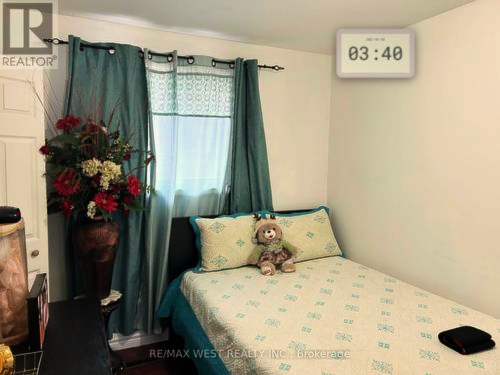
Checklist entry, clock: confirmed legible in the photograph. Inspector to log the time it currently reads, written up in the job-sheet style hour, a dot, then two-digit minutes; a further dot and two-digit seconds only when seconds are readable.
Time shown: 3.40
